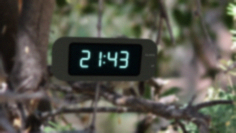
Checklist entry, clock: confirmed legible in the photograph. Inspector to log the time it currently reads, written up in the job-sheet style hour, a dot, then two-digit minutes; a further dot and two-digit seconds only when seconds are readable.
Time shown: 21.43
